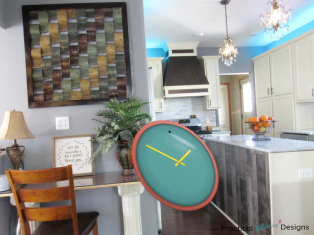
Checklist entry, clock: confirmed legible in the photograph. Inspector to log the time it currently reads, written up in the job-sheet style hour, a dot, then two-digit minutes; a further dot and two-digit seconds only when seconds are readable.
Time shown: 1.50
